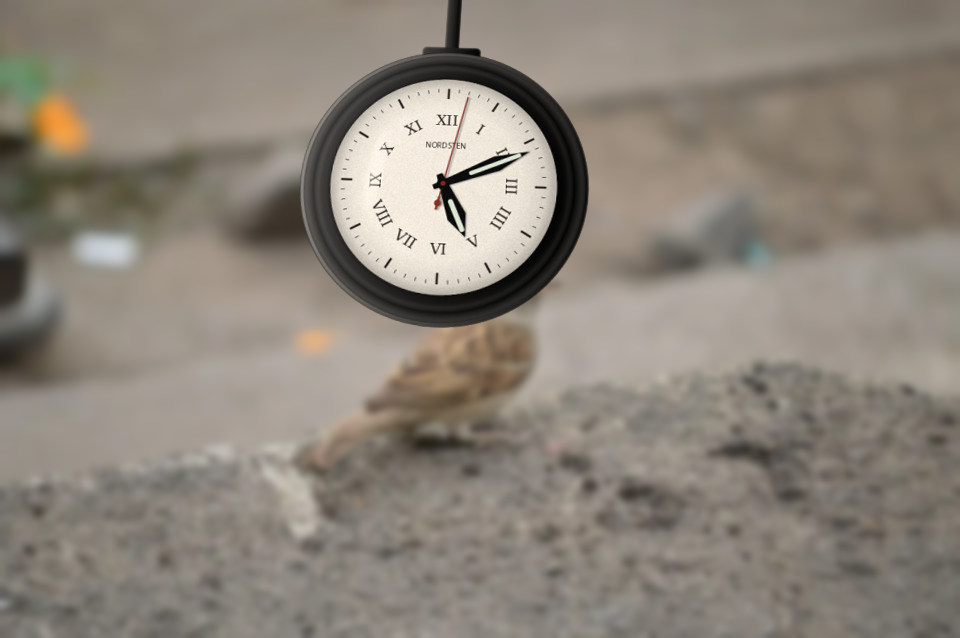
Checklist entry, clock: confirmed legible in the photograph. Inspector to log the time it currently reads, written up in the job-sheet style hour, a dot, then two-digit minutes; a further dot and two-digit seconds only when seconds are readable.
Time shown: 5.11.02
